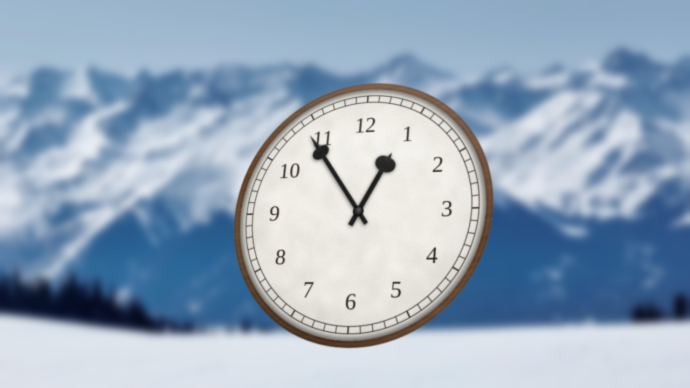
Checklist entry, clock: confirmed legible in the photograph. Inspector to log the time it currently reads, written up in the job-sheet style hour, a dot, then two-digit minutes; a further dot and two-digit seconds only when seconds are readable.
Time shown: 12.54
